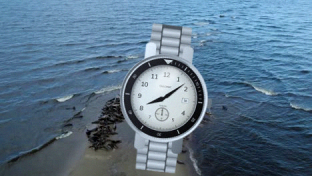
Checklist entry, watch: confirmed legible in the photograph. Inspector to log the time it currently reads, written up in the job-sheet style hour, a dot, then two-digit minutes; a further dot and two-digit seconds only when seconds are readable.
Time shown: 8.08
